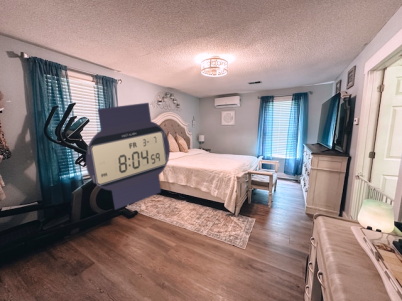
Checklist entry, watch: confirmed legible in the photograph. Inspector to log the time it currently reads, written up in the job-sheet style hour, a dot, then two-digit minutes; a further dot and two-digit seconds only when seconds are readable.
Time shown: 8.04.59
